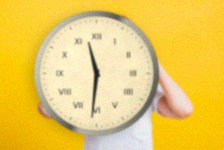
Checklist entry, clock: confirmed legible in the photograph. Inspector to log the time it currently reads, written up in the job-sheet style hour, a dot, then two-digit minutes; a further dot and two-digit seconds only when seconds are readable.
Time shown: 11.31
